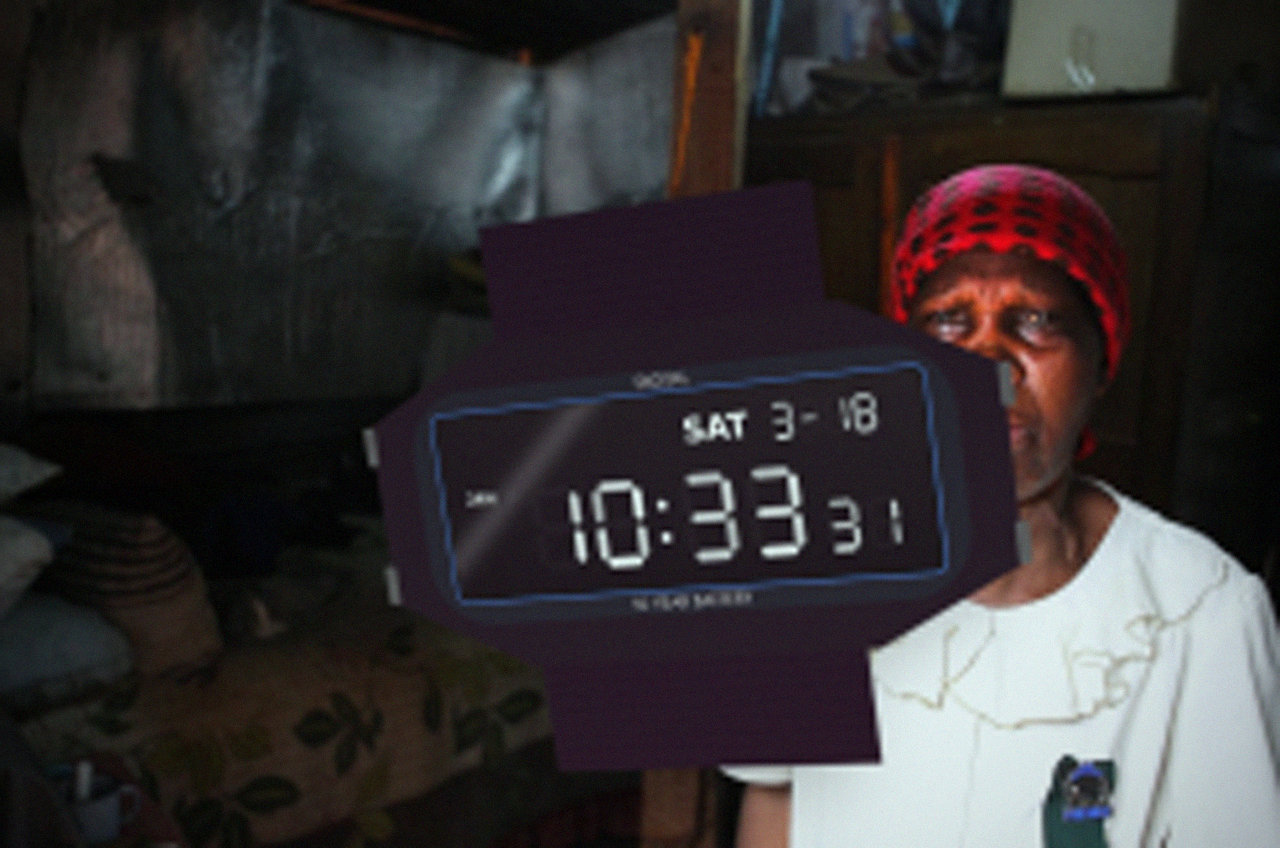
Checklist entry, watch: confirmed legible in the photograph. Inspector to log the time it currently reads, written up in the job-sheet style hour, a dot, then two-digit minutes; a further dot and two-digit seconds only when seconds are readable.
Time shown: 10.33.31
